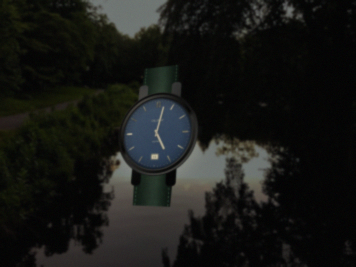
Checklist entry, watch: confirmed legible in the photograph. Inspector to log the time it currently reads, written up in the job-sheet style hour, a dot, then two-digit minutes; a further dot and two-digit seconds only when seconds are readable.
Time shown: 5.02
